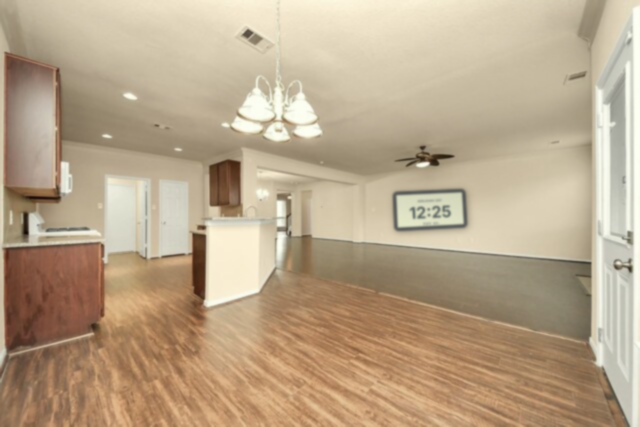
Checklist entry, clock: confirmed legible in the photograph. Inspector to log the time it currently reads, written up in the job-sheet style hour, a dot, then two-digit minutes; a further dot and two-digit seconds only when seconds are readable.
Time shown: 12.25
